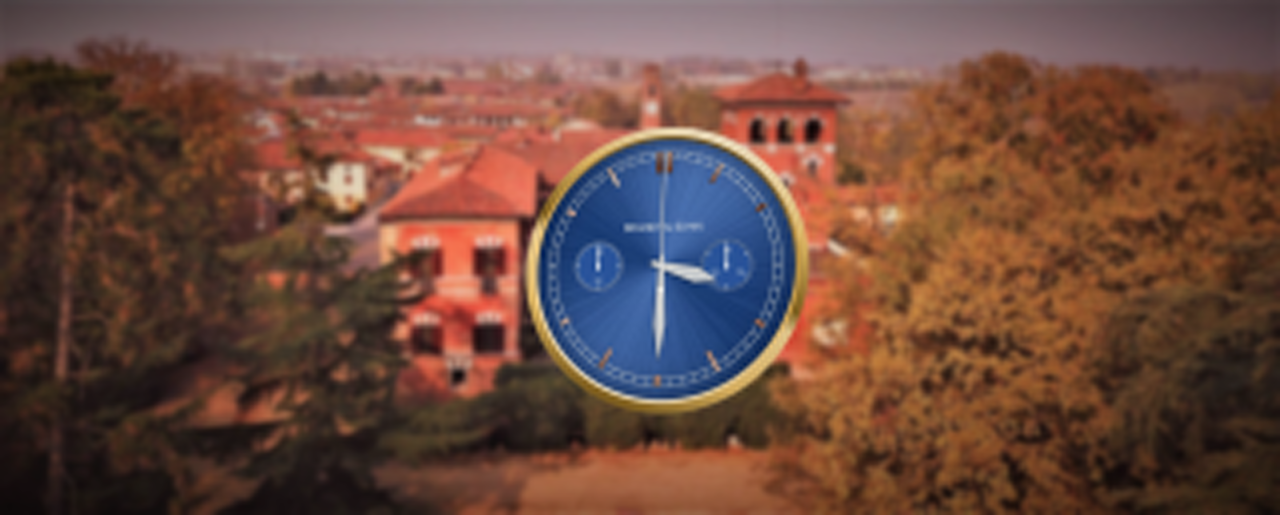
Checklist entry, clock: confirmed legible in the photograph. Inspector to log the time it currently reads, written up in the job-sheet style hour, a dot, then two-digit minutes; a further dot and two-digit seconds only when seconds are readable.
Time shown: 3.30
